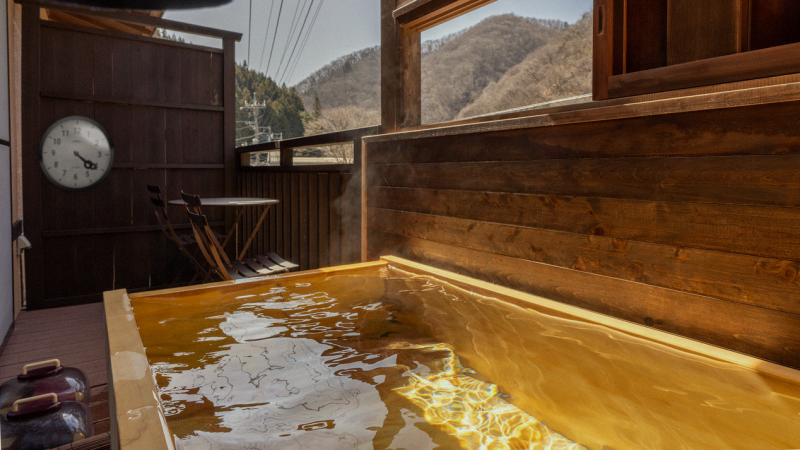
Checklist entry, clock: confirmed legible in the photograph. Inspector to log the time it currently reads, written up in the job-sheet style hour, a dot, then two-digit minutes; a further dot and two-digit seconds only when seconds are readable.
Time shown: 4.21
